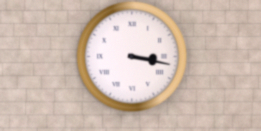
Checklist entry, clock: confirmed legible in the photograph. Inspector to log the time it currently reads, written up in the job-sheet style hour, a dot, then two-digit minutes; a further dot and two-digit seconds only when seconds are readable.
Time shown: 3.17
